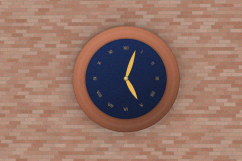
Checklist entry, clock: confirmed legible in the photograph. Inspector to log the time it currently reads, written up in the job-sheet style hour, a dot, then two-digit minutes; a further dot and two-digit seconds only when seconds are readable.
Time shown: 5.03
